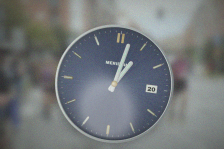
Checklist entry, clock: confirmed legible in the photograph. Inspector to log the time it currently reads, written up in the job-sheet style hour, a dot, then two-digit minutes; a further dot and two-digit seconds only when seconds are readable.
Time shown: 1.02
